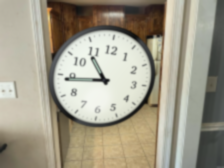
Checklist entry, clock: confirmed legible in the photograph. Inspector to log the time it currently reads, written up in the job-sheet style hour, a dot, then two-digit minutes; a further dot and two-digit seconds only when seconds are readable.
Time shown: 10.44
